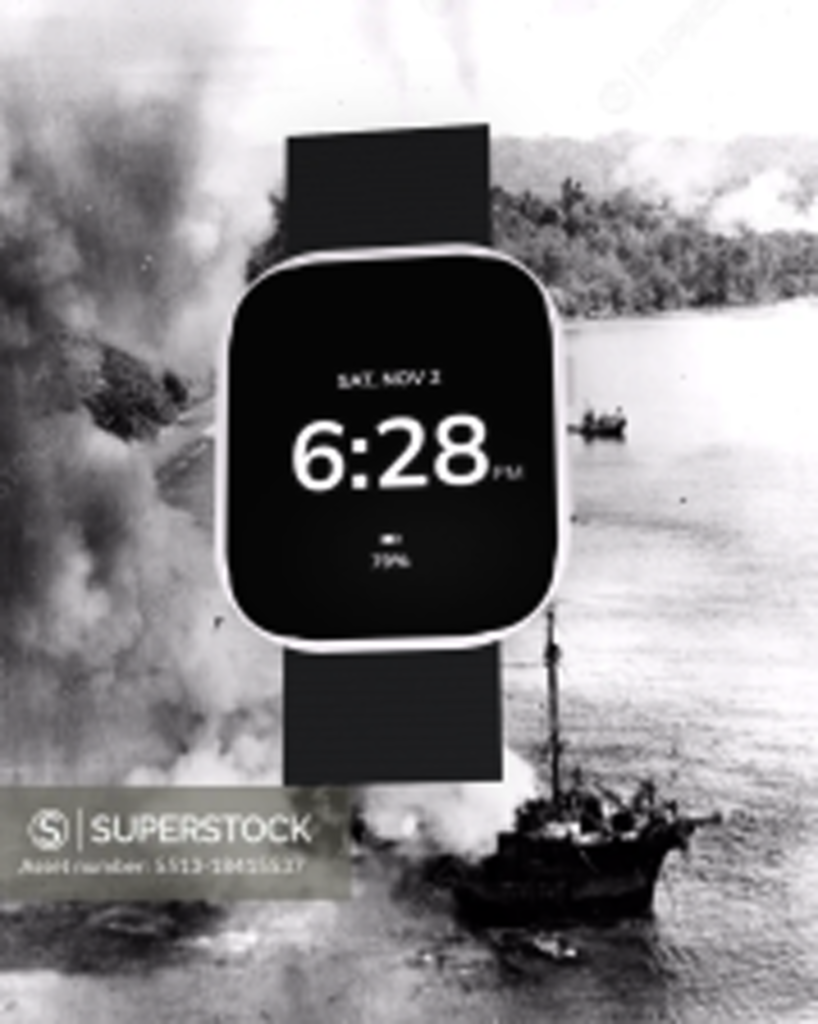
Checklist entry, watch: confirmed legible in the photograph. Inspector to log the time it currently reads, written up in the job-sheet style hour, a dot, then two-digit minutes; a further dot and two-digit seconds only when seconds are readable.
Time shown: 6.28
